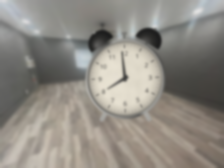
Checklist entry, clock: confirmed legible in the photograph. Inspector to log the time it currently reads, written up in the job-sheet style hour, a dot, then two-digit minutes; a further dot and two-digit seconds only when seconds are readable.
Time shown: 7.59
